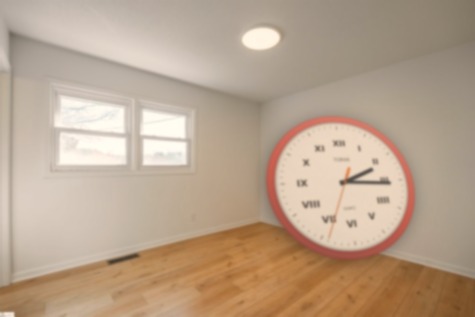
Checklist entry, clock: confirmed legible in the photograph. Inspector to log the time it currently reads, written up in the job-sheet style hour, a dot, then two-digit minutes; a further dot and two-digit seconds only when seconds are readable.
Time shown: 2.15.34
